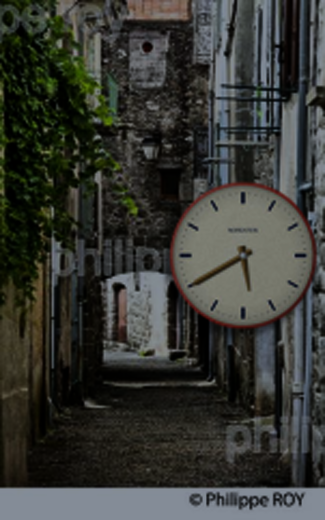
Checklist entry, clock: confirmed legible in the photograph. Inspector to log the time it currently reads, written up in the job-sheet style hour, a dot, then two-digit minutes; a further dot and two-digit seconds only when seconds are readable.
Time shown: 5.40
